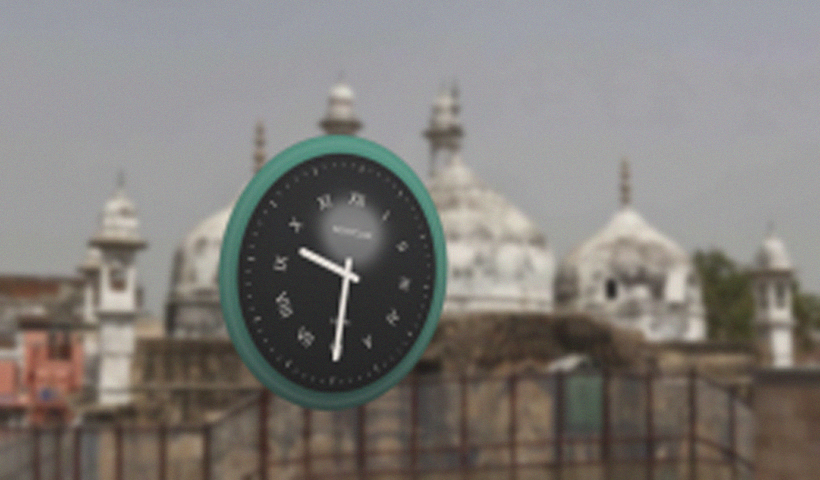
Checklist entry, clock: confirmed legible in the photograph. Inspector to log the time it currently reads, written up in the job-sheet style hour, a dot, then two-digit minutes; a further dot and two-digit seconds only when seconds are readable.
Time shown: 9.30
